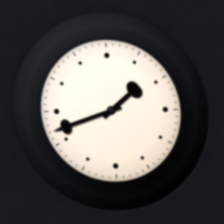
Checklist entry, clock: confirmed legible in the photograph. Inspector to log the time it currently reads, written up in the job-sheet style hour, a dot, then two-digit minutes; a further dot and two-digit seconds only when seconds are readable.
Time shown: 1.42
